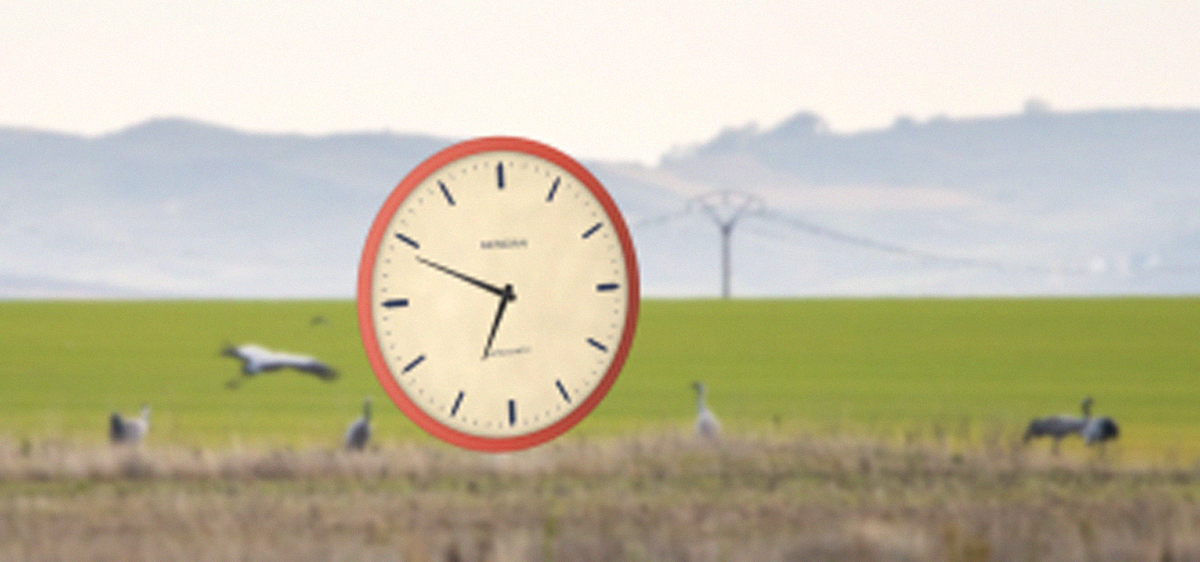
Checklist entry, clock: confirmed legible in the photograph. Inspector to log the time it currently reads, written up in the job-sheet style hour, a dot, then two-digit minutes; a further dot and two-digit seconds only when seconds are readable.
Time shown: 6.49
